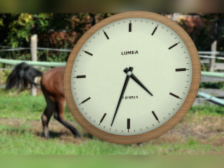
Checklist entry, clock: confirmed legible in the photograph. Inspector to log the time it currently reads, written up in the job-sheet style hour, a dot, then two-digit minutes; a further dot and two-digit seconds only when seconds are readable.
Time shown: 4.33
